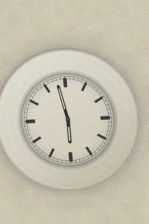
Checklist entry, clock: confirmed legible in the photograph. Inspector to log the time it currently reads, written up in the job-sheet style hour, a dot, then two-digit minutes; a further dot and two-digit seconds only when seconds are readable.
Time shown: 5.58
